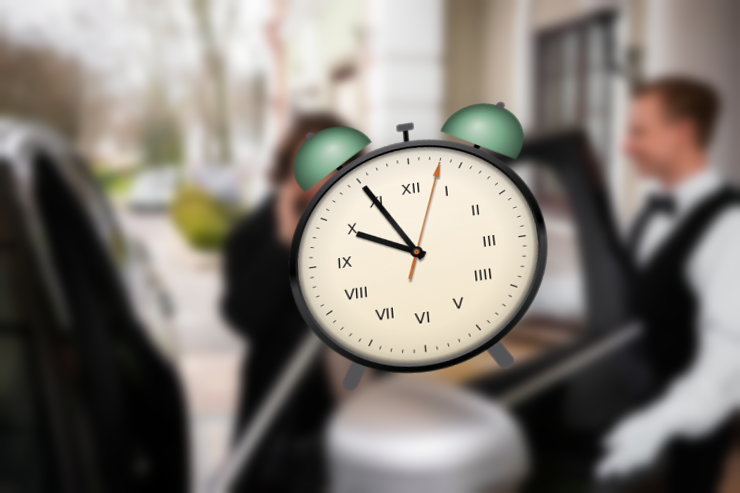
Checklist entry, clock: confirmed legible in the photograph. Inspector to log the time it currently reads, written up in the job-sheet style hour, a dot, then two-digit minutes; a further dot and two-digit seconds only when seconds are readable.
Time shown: 9.55.03
